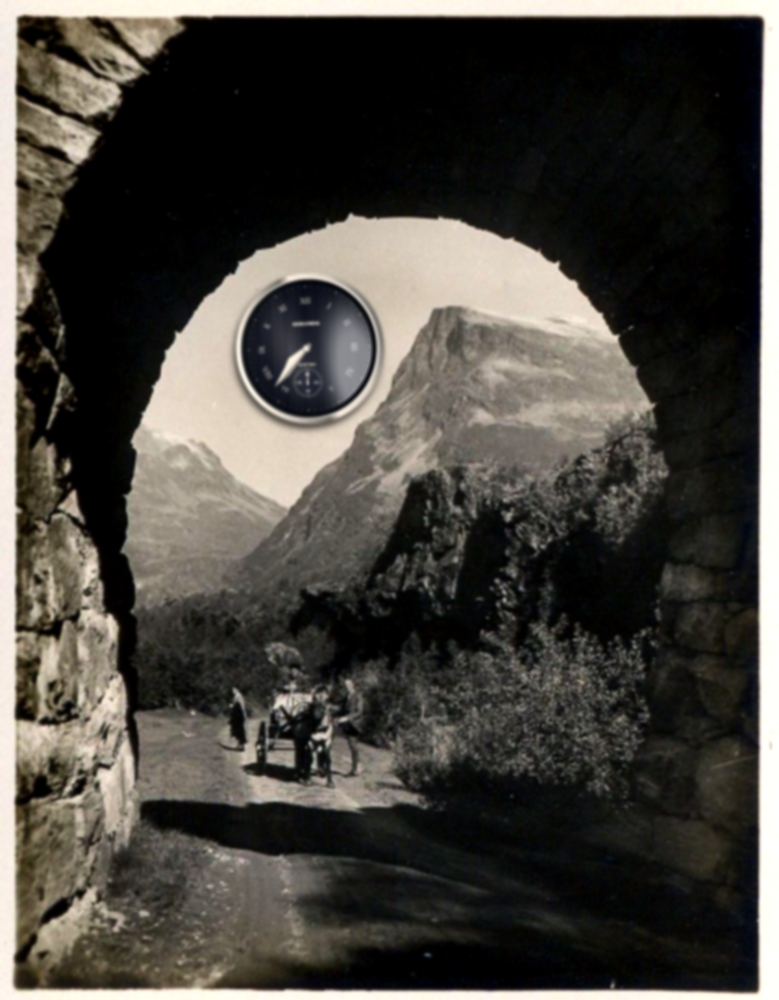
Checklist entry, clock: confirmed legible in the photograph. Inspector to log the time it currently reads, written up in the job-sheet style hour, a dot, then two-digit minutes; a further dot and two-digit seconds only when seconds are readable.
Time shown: 7.37
